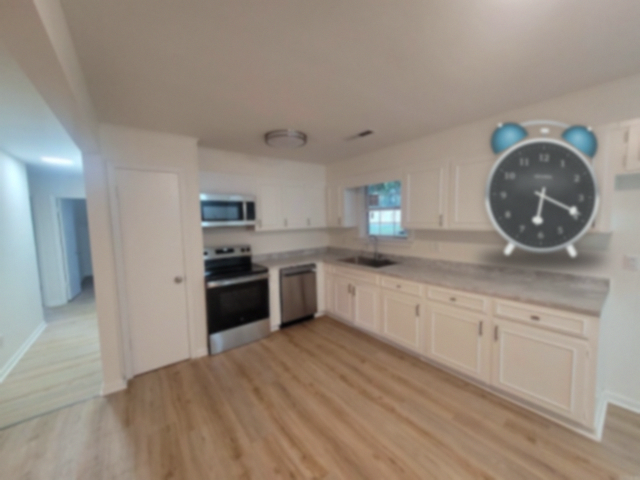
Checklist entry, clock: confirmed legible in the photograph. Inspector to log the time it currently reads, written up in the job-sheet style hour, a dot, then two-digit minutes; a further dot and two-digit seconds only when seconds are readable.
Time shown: 6.19
